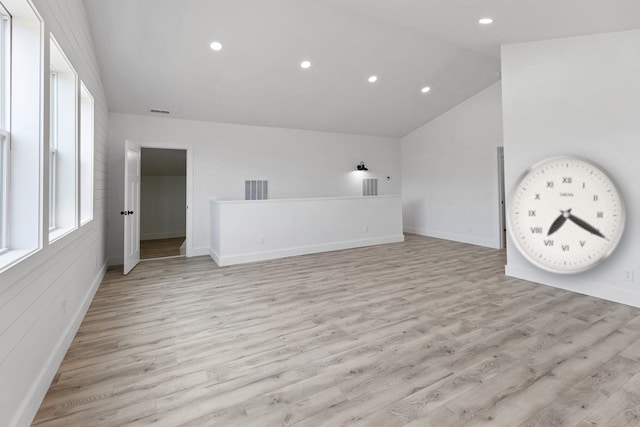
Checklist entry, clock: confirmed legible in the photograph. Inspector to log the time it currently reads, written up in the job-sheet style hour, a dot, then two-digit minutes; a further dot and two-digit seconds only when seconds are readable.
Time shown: 7.20
